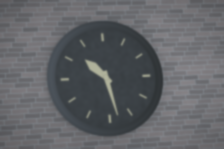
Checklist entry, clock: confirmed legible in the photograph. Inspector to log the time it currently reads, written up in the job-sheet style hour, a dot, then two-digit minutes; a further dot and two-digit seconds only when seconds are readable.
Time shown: 10.28
